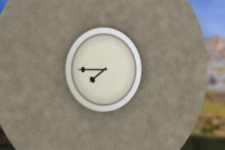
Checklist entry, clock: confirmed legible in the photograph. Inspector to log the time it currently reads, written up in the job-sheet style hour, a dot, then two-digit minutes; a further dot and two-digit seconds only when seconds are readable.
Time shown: 7.45
